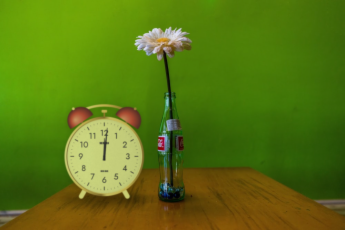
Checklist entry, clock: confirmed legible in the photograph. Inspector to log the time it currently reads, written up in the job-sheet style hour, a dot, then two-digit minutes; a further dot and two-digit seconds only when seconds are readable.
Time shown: 12.01
